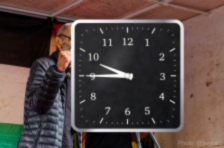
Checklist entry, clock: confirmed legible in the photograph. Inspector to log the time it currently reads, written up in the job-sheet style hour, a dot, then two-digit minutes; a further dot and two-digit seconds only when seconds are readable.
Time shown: 9.45
